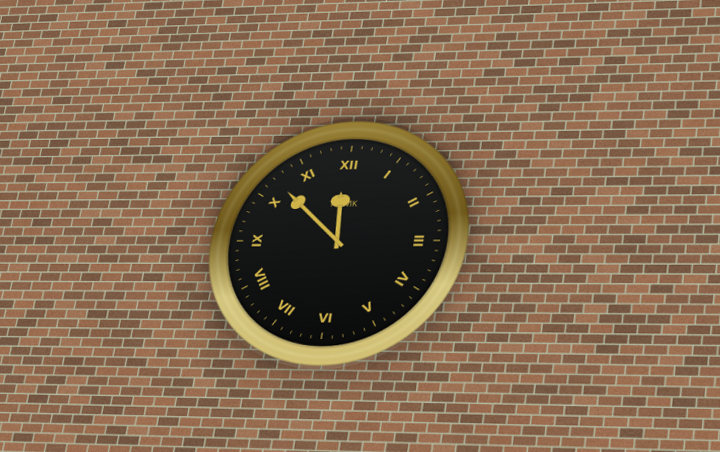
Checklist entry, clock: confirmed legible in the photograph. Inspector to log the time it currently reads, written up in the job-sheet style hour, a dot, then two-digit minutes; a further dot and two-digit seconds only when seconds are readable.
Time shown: 11.52
